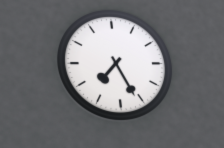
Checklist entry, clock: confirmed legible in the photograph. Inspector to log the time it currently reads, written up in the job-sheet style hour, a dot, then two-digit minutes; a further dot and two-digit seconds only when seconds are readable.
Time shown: 7.26
